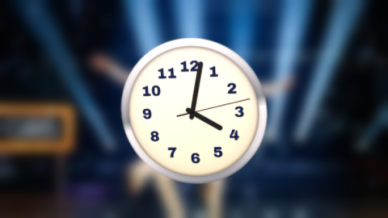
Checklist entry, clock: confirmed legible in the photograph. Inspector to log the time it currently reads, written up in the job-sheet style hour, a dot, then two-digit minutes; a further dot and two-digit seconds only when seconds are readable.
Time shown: 4.02.13
